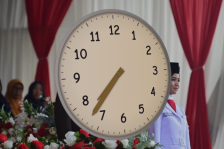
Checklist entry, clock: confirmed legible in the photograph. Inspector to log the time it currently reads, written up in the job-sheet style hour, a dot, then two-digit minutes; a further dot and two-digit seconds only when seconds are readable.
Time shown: 7.37
